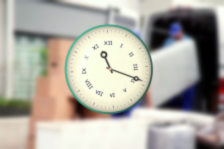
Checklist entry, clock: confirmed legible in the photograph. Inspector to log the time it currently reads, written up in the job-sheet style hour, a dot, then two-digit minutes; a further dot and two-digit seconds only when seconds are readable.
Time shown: 11.19
